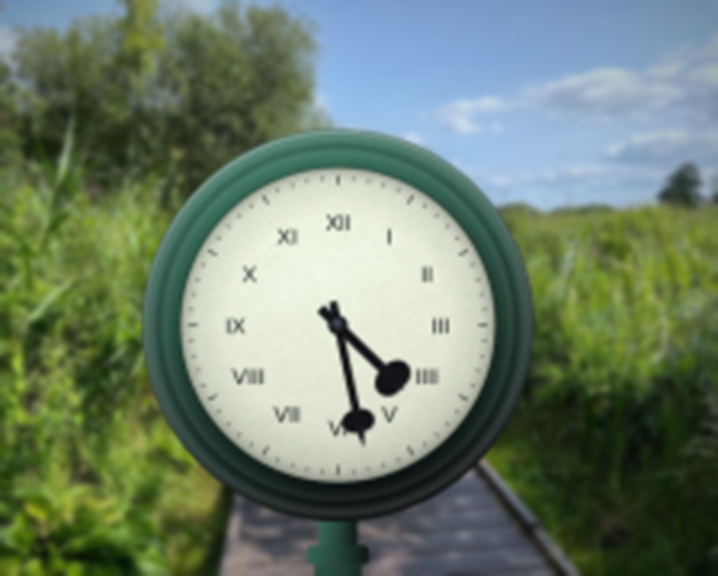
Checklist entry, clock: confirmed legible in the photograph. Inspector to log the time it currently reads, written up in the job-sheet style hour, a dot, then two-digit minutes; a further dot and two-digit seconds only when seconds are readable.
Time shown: 4.28
